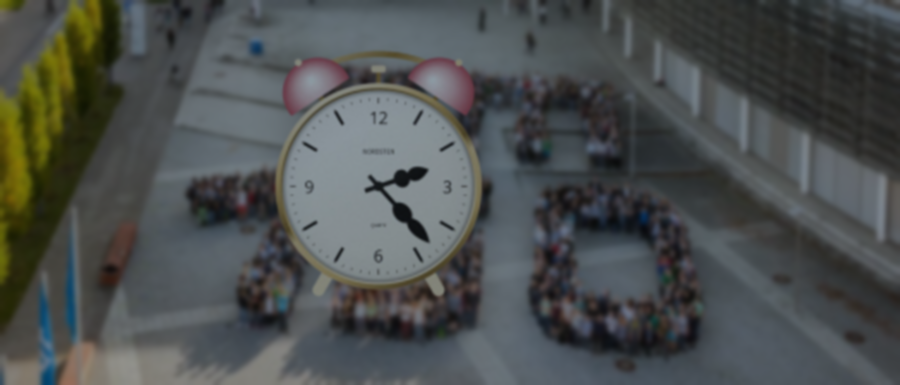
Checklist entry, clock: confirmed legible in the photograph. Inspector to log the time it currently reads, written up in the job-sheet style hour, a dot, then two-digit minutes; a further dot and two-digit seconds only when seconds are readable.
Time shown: 2.23
